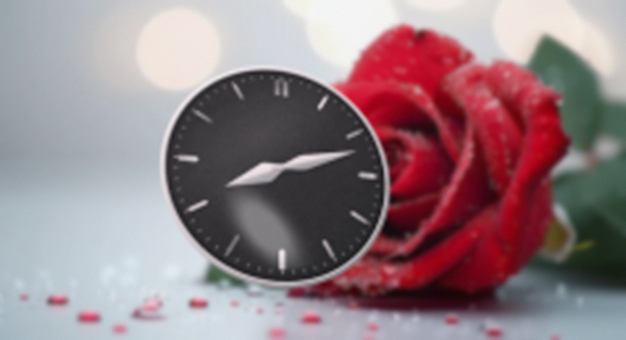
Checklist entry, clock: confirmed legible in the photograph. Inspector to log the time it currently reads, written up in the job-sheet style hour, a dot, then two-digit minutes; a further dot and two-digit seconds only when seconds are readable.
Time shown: 8.12
